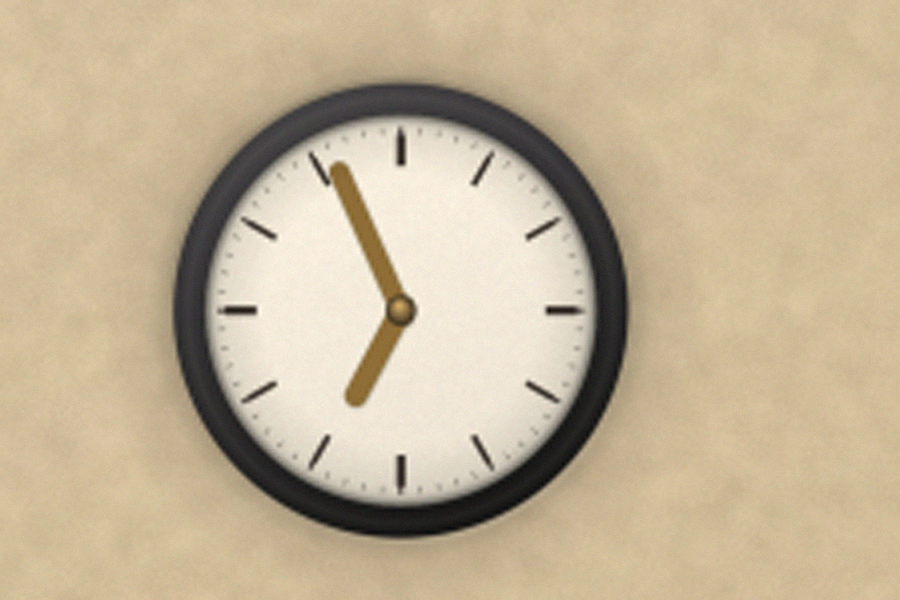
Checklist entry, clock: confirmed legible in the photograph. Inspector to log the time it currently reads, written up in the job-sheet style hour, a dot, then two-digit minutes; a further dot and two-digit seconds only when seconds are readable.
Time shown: 6.56
